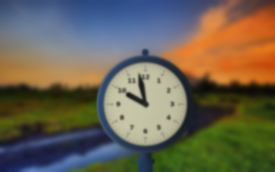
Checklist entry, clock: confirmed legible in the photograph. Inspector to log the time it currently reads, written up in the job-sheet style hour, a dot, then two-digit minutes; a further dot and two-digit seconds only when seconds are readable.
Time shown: 9.58
